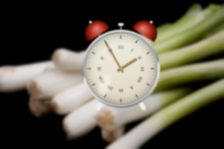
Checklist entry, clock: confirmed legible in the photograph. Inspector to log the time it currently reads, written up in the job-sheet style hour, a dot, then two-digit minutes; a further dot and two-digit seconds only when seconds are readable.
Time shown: 1.55
